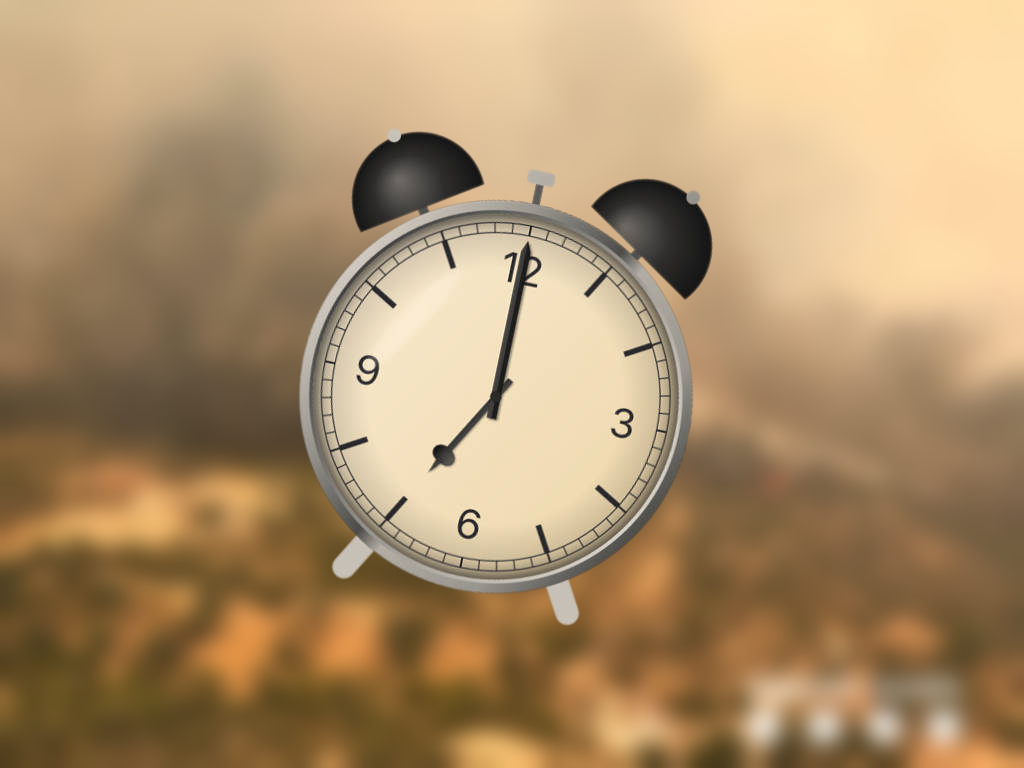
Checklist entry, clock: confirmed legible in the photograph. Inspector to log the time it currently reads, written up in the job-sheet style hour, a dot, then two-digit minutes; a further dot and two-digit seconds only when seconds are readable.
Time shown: 7.00
